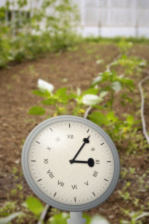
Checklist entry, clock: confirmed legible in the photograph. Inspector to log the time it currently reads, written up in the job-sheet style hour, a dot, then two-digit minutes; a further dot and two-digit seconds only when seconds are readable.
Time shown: 3.06
